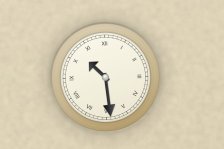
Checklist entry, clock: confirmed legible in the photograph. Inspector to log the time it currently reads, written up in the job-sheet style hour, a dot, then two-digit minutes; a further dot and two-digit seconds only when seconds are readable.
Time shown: 10.29
